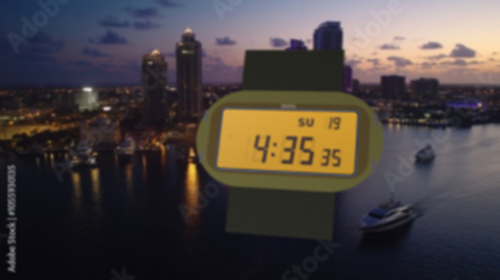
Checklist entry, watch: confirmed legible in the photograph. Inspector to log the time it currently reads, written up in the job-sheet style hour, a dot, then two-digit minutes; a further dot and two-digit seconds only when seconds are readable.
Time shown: 4.35.35
